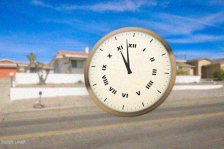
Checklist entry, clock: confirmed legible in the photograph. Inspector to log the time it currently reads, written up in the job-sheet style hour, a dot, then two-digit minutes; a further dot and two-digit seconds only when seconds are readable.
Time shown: 10.58
